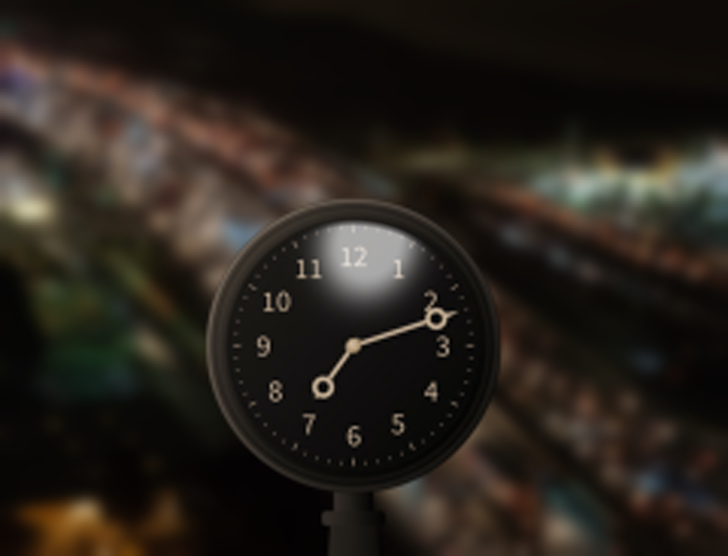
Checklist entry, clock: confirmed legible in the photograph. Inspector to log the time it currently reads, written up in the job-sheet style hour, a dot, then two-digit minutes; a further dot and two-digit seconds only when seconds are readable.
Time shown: 7.12
